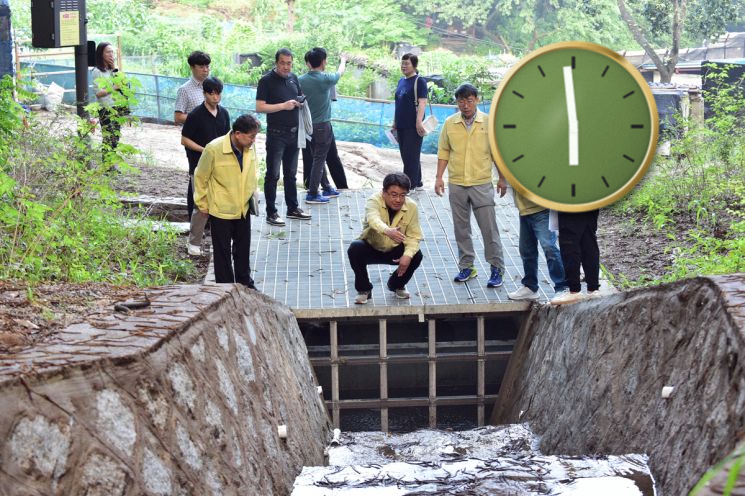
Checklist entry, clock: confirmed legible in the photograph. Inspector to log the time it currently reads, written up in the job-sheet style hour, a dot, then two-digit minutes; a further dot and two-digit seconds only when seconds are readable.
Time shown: 5.59
